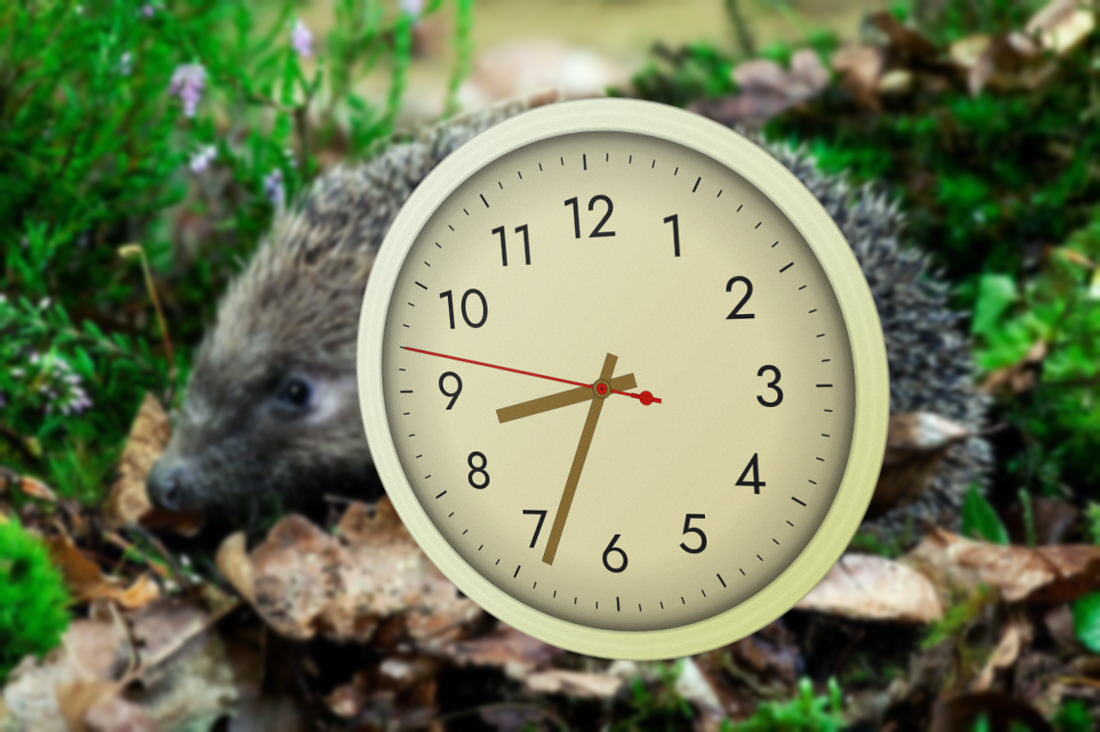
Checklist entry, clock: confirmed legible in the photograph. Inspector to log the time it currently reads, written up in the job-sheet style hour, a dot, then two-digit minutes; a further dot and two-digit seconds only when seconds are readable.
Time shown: 8.33.47
